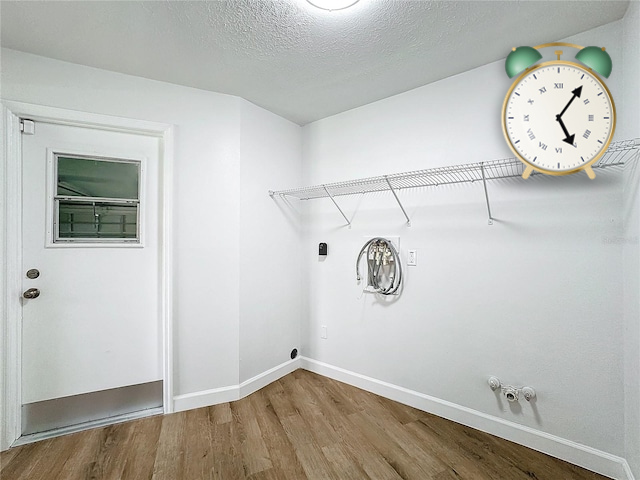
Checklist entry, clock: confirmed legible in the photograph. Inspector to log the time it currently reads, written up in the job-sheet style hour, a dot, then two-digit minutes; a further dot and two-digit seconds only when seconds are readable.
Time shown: 5.06
